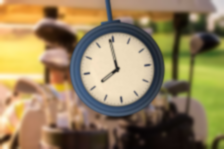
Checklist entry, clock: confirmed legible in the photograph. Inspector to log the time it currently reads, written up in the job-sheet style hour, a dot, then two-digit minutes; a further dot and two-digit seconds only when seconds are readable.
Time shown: 7.59
